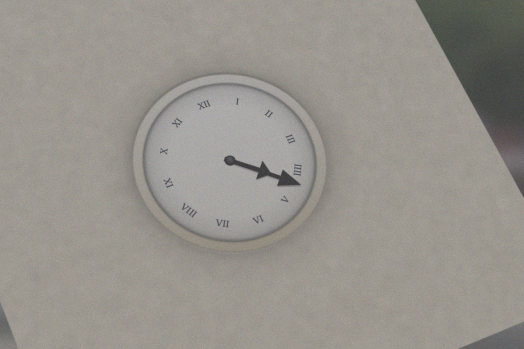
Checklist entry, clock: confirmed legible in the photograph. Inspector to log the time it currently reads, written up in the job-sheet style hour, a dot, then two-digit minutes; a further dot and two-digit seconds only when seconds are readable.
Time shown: 4.22
